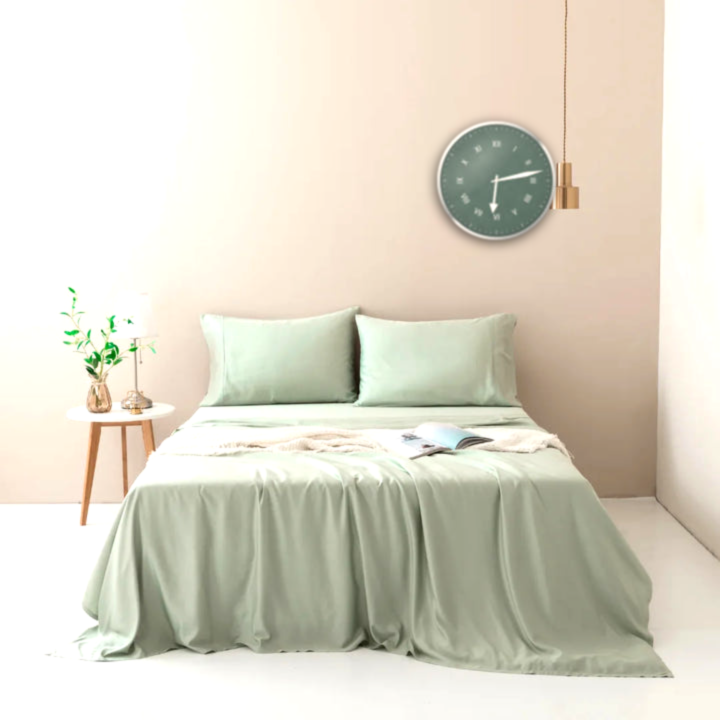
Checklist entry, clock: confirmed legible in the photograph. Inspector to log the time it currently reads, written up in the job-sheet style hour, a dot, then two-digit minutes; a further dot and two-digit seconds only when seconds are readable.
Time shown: 6.13
